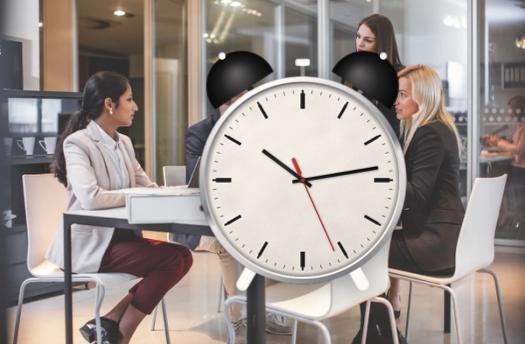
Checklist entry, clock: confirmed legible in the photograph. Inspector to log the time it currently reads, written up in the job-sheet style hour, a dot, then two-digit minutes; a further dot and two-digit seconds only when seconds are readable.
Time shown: 10.13.26
